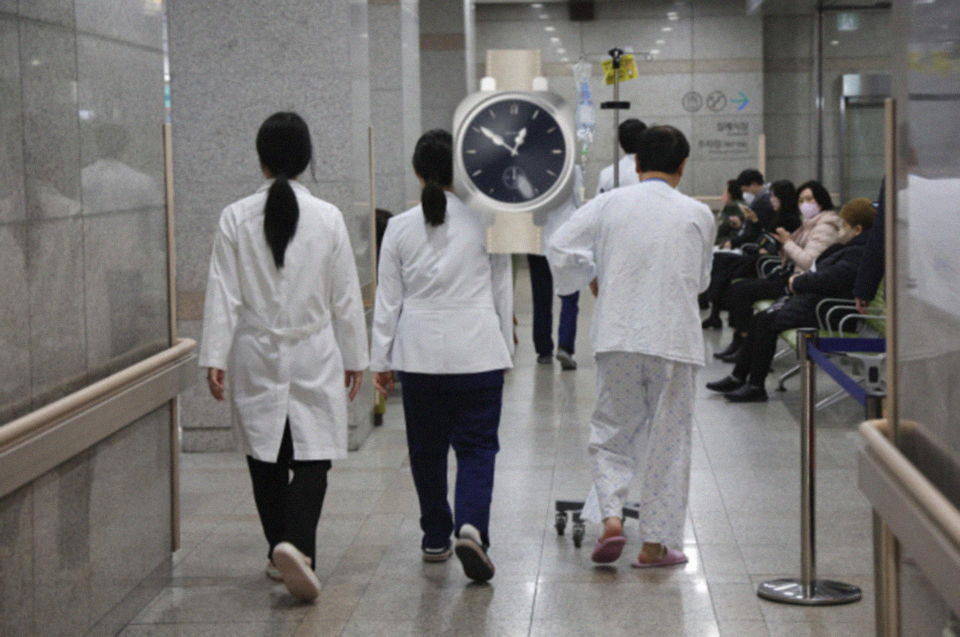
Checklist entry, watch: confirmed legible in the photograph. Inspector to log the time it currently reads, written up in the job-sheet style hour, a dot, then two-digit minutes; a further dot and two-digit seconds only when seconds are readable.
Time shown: 12.51
